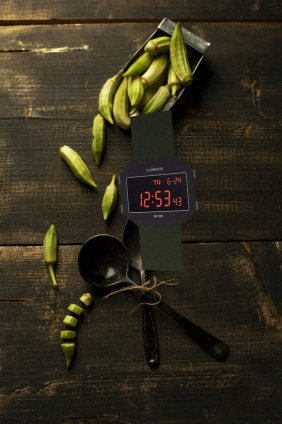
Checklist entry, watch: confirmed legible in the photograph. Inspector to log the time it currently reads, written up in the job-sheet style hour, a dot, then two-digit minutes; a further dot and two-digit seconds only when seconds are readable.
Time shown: 12.53.43
